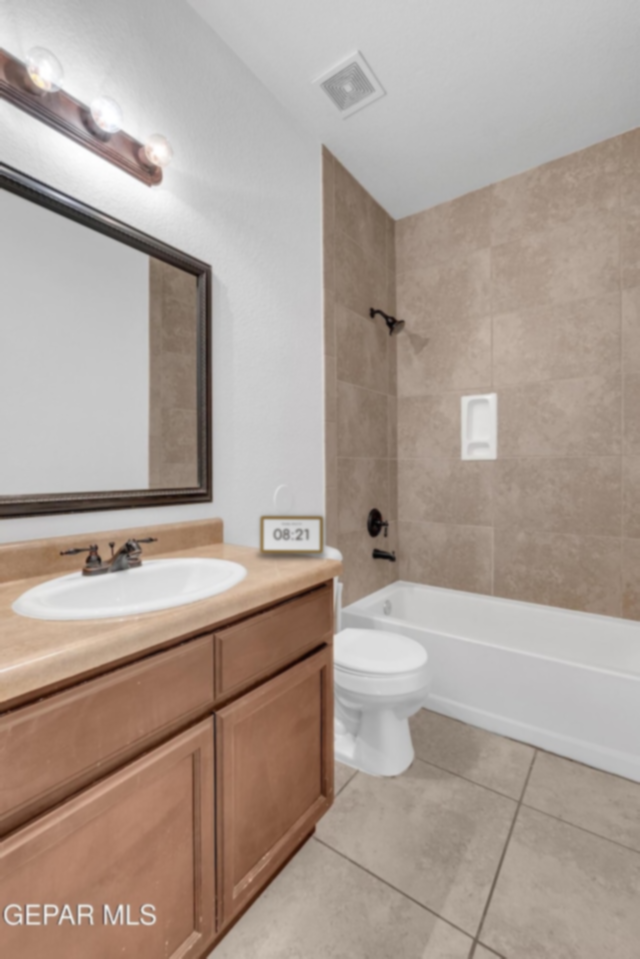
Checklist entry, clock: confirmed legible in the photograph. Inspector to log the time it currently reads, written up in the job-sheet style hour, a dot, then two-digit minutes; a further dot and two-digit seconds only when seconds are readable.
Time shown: 8.21
